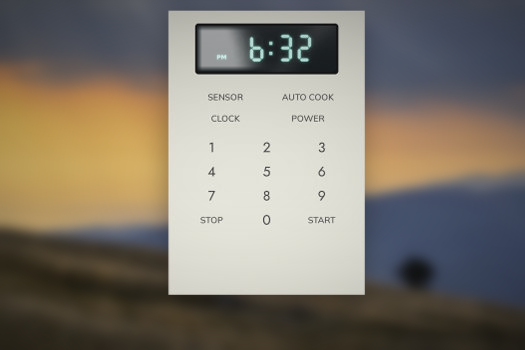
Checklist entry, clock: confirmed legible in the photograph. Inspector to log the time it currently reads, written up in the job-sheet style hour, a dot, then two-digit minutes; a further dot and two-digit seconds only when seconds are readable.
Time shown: 6.32
